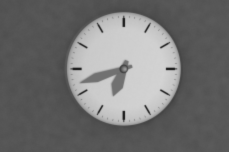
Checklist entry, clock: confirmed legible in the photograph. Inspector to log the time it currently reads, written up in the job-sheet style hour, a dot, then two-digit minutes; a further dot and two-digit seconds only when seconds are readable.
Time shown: 6.42
